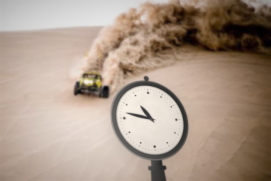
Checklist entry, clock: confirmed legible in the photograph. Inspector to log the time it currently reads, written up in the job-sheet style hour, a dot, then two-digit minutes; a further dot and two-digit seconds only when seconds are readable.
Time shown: 10.47
